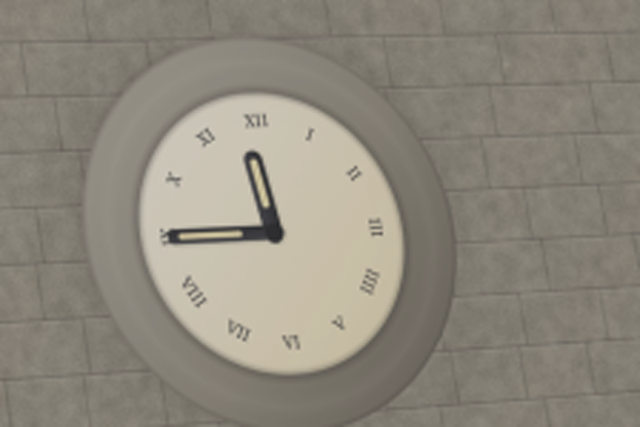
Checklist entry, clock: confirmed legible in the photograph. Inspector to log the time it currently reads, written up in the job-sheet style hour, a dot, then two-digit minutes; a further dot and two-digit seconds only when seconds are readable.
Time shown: 11.45
